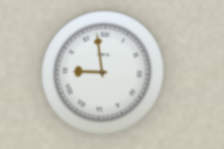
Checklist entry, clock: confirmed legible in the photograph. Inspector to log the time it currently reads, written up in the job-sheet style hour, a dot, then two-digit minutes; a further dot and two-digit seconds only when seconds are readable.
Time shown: 8.58
